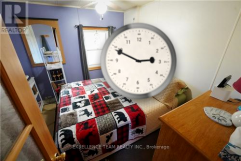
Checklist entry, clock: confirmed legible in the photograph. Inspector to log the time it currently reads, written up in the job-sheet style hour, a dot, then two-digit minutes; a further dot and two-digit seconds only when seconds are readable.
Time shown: 2.49
